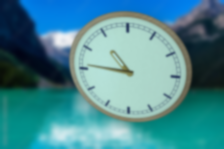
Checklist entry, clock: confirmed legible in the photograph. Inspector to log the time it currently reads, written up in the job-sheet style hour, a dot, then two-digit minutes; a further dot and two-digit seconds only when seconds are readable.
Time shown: 10.46
